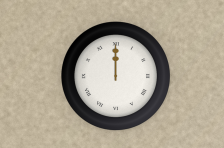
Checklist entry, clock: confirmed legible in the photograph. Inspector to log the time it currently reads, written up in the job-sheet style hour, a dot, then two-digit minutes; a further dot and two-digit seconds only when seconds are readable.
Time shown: 12.00
